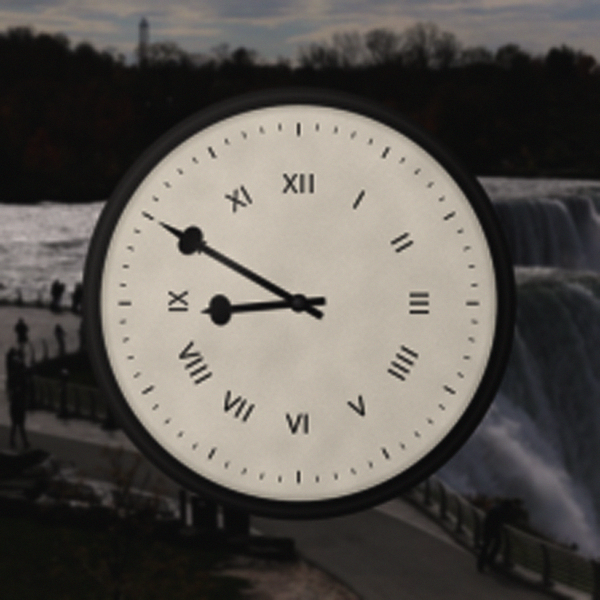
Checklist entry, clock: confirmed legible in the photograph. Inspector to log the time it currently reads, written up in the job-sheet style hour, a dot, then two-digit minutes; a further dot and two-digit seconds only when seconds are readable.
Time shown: 8.50
